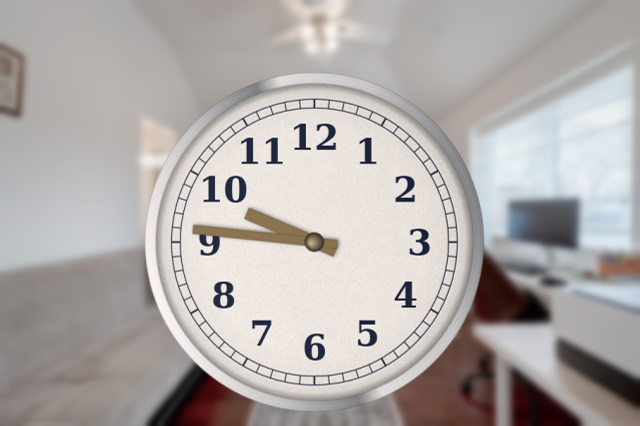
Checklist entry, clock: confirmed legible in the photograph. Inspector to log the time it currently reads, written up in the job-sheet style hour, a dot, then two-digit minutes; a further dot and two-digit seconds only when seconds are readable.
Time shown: 9.46
